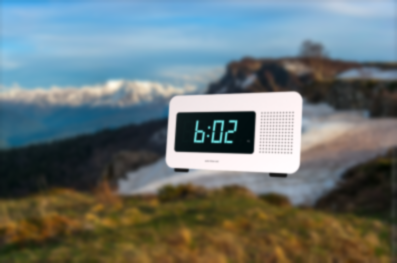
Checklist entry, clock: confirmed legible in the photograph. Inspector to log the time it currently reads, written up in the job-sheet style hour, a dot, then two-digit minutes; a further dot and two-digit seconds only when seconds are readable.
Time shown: 6.02
